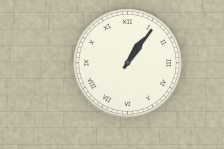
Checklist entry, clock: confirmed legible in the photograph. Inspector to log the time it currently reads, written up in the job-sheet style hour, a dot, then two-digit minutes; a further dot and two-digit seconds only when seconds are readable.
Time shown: 1.06
